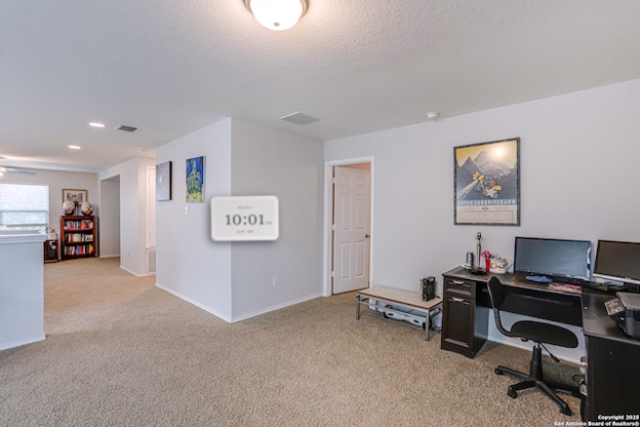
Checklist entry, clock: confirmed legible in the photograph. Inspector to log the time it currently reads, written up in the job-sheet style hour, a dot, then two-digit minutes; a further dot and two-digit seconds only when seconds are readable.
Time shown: 10.01
